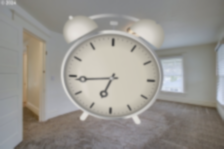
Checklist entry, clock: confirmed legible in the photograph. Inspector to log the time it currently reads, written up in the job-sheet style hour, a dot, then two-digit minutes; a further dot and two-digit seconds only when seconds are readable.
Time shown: 6.44
